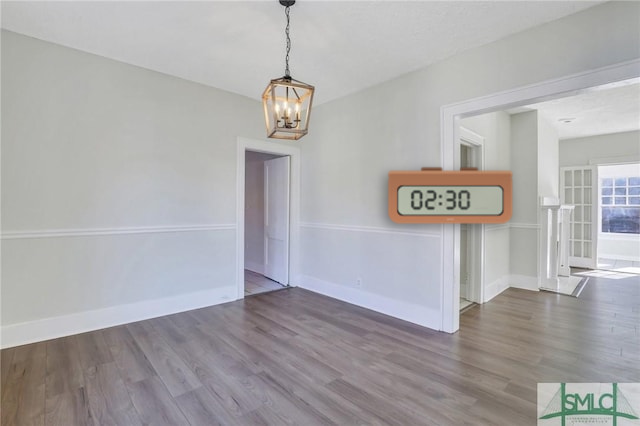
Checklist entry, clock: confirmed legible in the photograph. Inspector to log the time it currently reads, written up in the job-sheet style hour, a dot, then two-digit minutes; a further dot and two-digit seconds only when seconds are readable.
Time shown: 2.30
